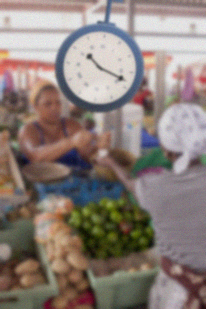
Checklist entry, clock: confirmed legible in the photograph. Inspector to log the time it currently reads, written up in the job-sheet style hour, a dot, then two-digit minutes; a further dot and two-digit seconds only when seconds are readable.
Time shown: 10.18
